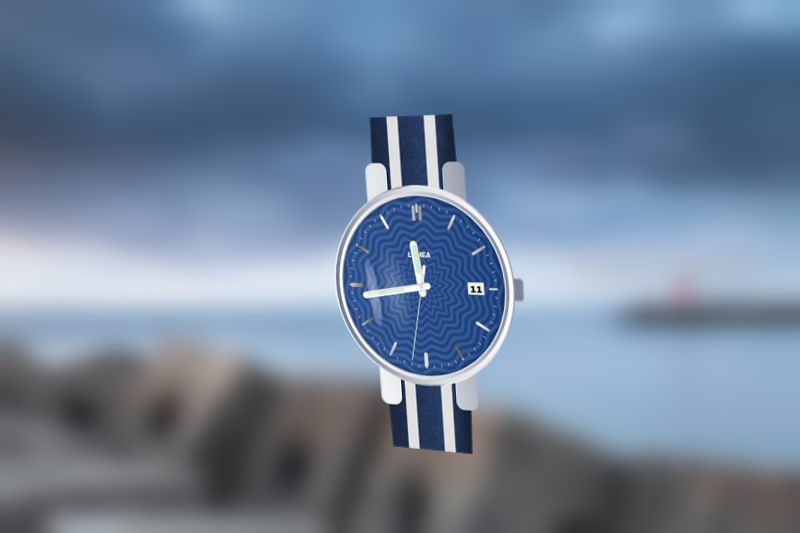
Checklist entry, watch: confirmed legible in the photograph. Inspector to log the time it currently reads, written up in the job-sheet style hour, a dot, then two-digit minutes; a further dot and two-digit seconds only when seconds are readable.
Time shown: 11.43.32
